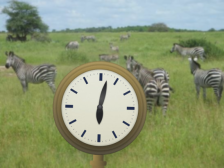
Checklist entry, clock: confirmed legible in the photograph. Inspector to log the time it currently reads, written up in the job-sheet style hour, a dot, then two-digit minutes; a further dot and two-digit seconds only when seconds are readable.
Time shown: 6.02
